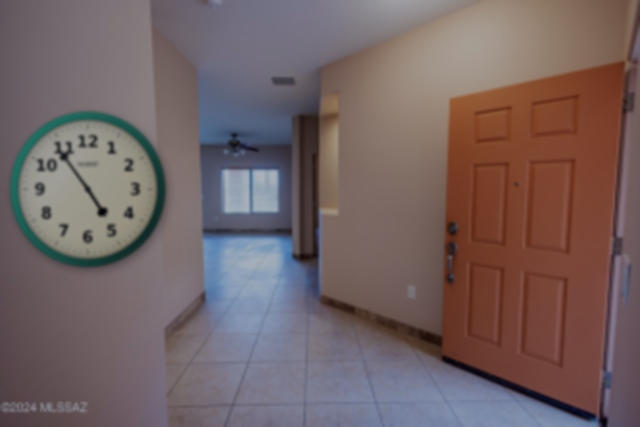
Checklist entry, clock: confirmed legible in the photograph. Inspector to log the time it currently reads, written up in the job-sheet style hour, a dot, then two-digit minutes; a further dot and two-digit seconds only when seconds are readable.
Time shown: 4.54
